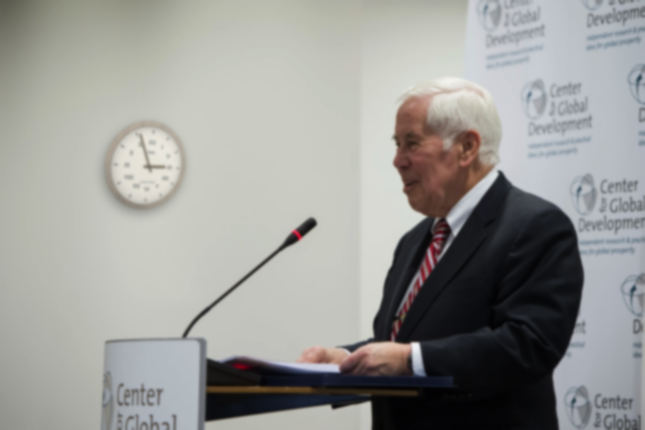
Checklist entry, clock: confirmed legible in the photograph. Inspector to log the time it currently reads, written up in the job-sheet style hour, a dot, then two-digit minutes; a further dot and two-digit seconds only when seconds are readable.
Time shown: 2.56
